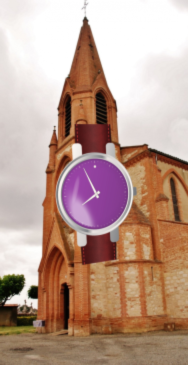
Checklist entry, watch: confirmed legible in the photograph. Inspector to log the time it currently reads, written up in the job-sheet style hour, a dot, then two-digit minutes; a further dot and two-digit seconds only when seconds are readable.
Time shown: 7.56
